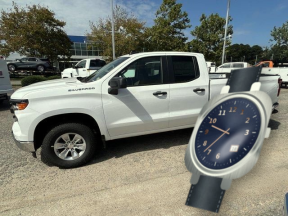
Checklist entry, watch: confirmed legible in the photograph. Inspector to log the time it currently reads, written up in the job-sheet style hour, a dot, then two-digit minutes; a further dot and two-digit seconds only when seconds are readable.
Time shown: 9.37
